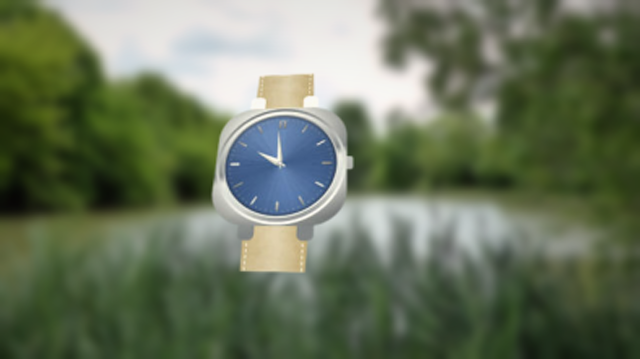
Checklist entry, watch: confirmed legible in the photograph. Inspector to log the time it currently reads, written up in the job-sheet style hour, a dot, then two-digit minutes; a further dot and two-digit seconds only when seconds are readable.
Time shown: 9.59
